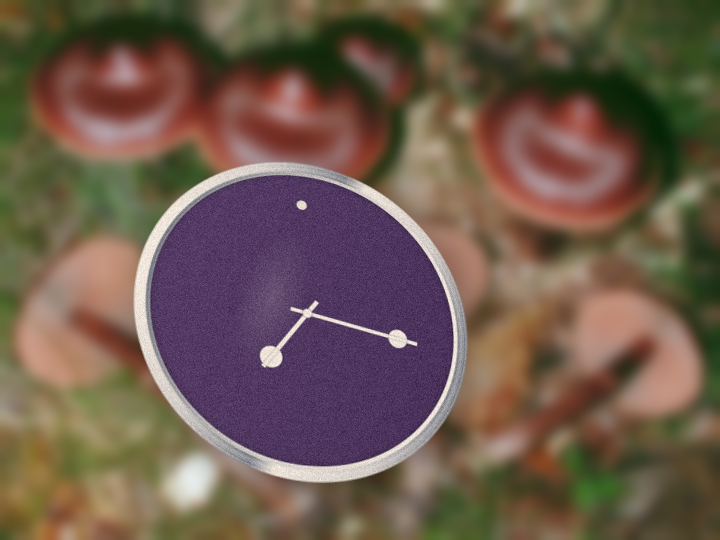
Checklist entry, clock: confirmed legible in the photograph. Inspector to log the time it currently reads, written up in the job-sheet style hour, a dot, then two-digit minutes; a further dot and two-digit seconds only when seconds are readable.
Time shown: 7.17
